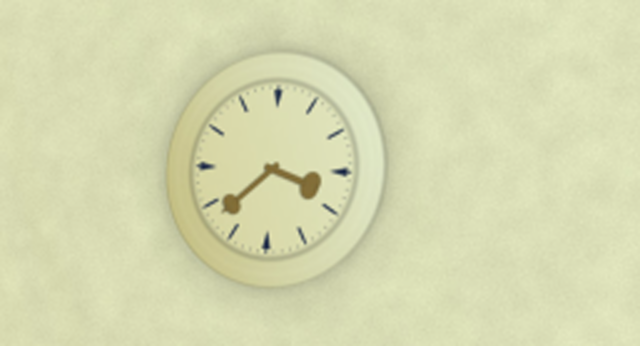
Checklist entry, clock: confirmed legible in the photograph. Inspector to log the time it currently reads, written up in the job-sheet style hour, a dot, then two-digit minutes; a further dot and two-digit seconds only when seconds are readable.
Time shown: 3.38
